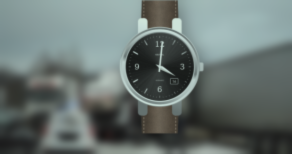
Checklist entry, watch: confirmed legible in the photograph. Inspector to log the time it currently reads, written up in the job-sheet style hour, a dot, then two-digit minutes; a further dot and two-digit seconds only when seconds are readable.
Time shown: 4.01
